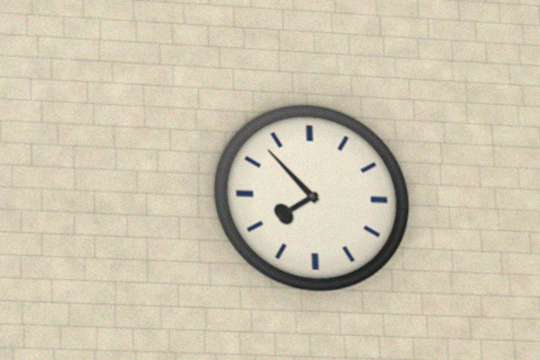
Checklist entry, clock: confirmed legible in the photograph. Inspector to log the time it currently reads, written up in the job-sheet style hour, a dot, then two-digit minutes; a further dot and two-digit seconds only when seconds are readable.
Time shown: 7.53
